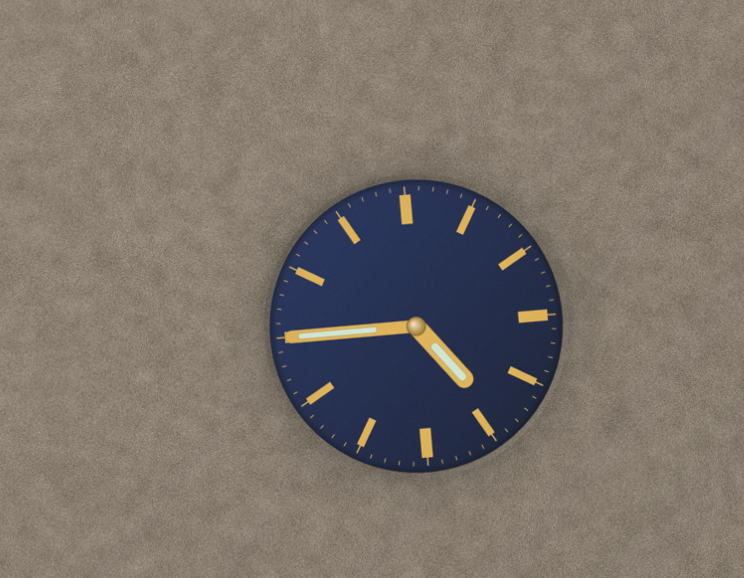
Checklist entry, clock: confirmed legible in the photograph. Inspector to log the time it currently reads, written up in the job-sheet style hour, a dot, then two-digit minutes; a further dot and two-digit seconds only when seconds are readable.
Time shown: 4.45
